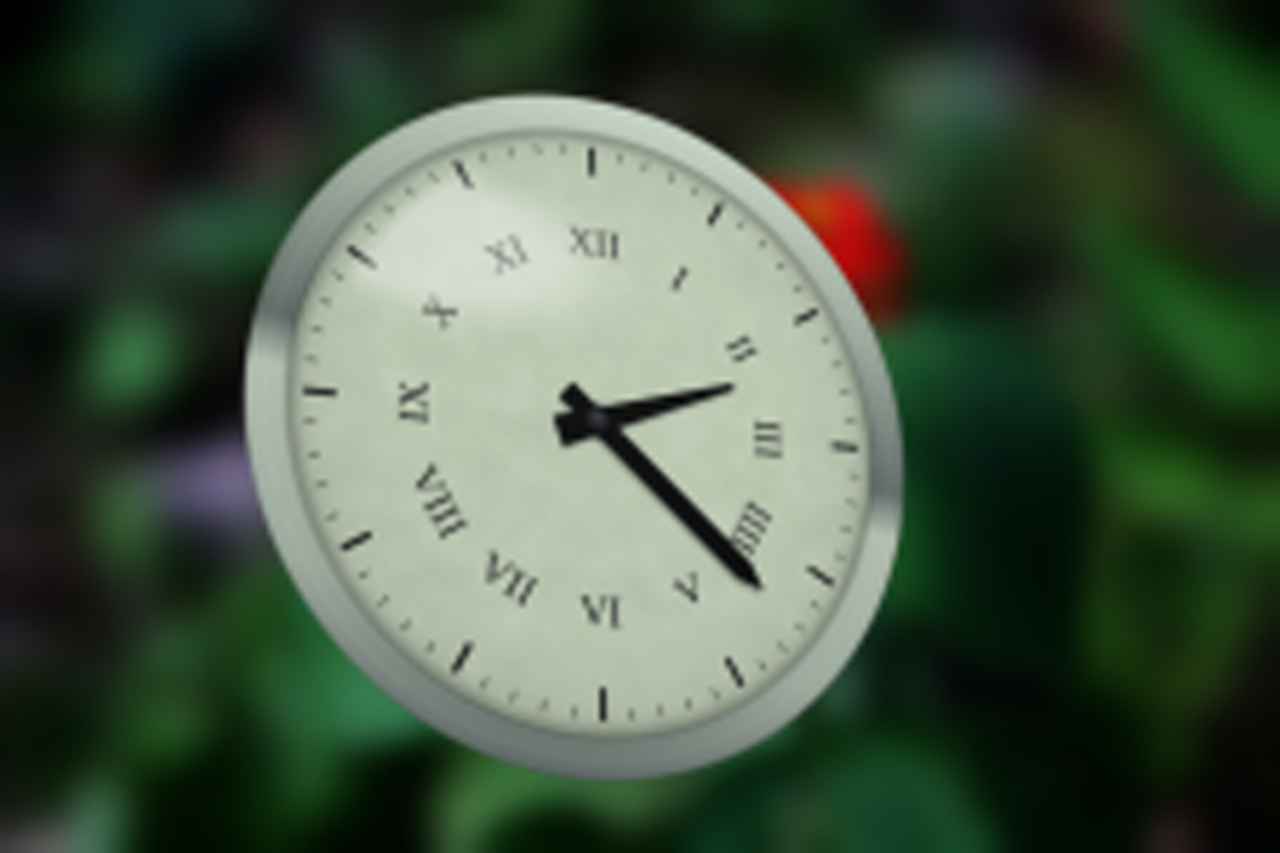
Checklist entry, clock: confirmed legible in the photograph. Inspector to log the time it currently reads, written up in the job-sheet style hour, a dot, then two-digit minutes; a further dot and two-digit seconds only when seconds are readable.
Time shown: 2.22
